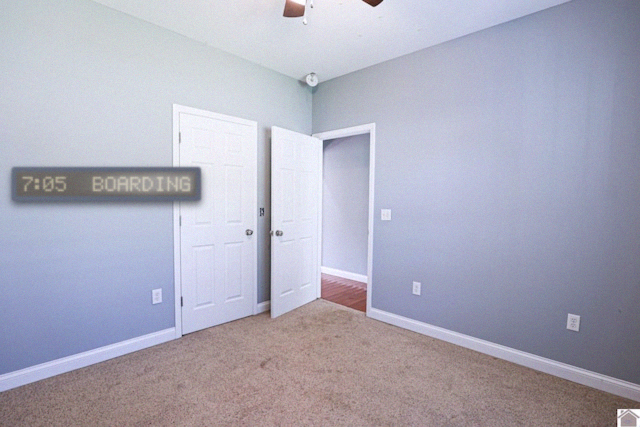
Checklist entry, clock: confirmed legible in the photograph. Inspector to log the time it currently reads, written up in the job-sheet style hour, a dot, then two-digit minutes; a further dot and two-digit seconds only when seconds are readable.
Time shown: 7.05
